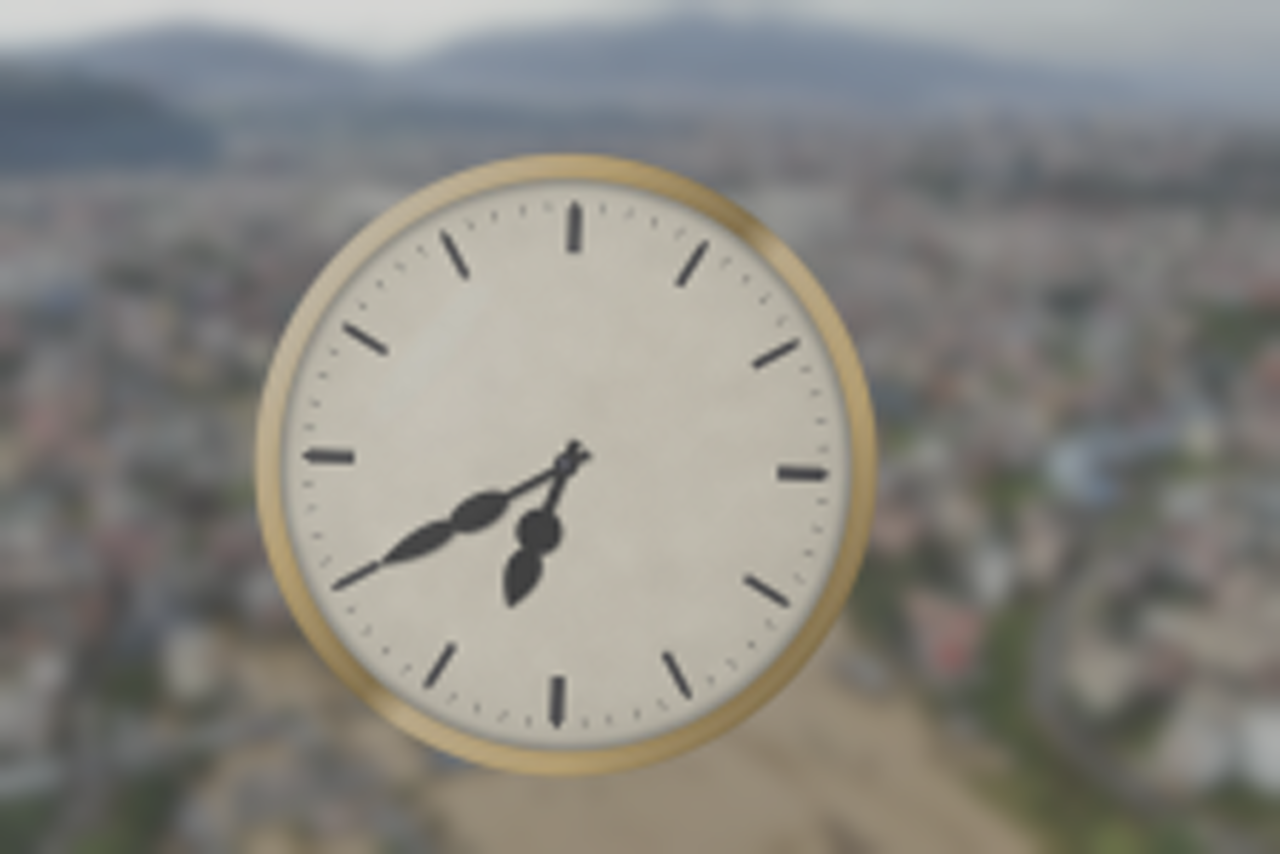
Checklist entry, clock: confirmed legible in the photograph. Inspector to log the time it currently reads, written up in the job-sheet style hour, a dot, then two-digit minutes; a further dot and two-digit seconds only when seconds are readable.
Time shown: 6.40
